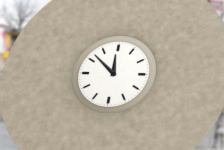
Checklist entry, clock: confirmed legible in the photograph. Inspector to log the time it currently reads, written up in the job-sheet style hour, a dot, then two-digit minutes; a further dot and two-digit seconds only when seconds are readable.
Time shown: 11.52
